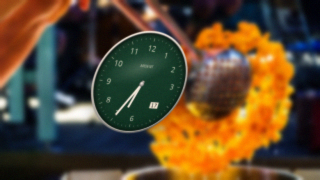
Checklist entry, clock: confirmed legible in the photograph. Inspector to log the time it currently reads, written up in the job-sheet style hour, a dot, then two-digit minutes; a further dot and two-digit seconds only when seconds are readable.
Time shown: 6.35
